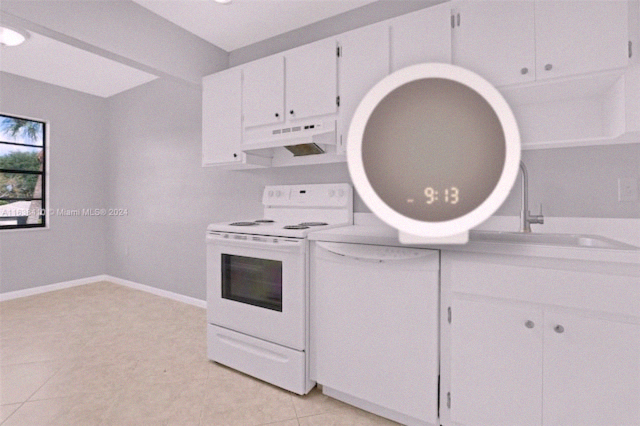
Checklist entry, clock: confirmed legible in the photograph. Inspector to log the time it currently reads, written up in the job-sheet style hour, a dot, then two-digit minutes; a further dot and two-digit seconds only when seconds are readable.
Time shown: 9.13
